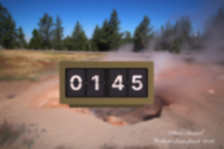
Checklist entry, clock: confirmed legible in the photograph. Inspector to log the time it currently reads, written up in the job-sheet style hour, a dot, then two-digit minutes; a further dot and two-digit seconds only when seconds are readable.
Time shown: 1.45
